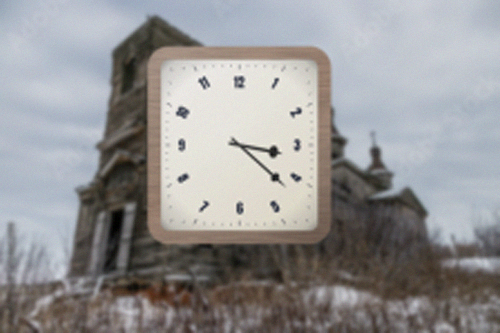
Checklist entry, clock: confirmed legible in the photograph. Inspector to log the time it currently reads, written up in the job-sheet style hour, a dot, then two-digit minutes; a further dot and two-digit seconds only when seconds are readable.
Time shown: 3.22
